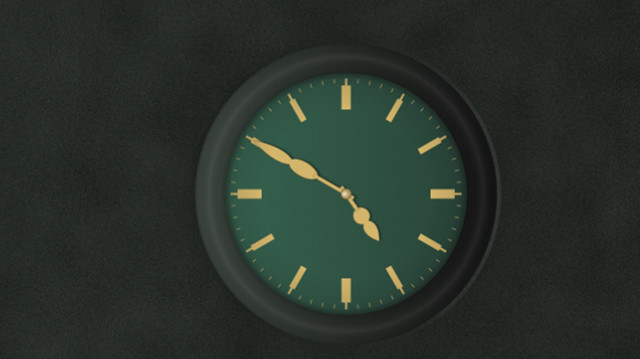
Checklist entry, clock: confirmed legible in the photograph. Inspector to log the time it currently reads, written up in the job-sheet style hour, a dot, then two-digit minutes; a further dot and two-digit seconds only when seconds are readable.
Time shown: 4.50
